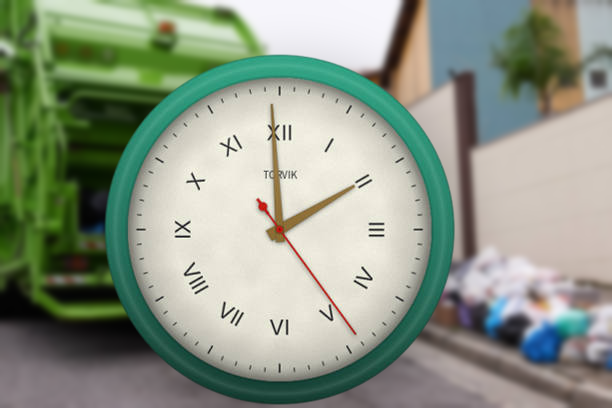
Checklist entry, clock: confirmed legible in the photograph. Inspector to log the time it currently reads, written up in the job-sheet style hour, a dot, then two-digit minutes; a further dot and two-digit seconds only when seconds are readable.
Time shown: 1.59.24
